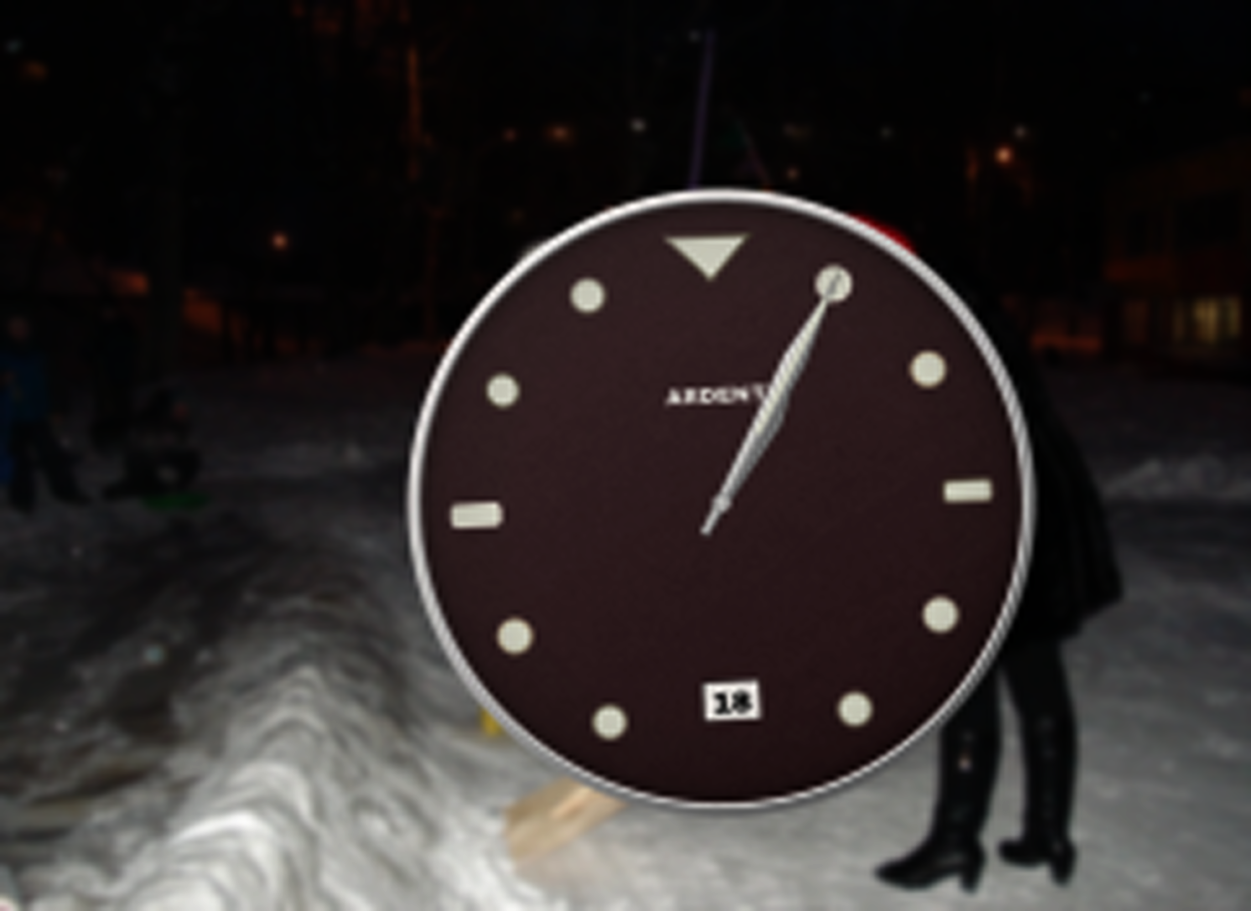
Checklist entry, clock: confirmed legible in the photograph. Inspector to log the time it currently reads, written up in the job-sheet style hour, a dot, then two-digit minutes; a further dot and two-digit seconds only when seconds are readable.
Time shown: 1.05
